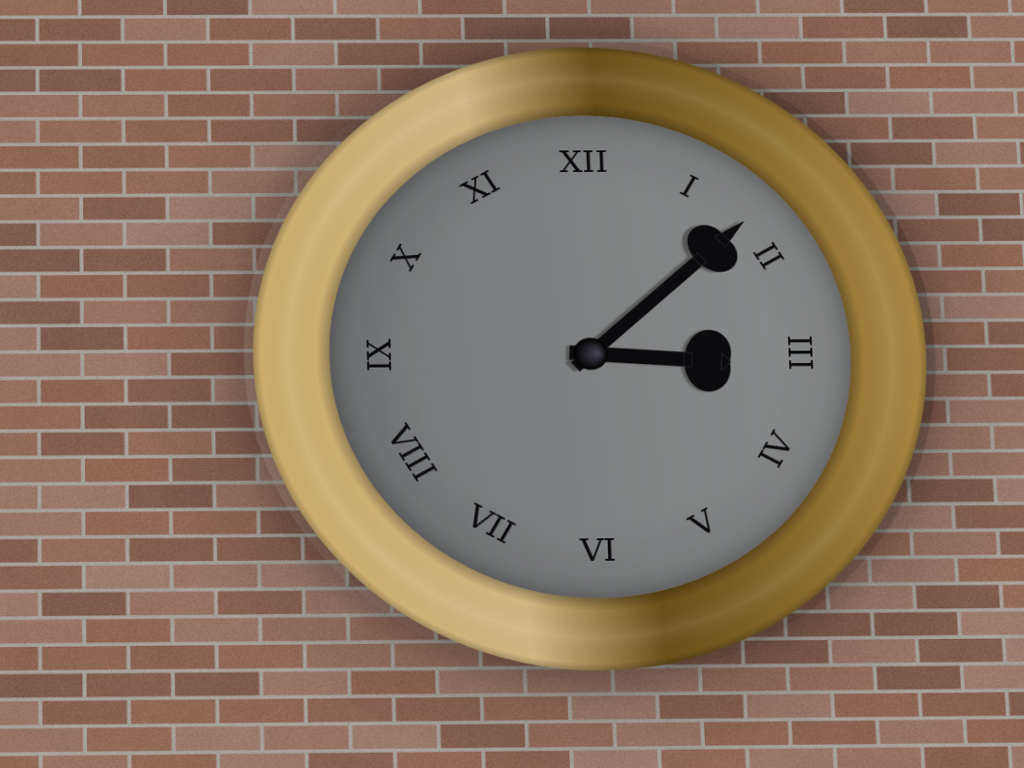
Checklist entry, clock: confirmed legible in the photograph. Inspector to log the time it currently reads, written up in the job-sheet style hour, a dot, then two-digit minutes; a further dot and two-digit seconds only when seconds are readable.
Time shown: 3.08
